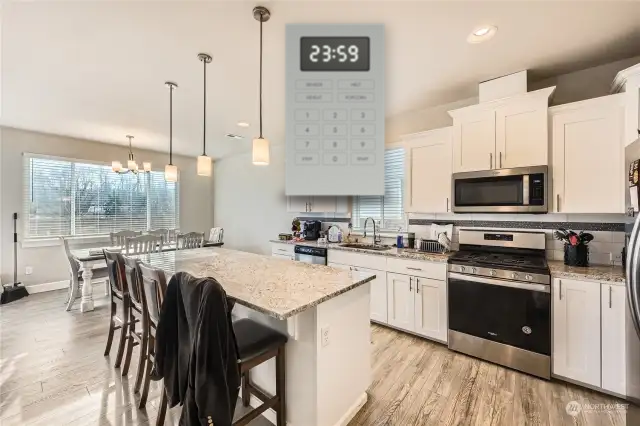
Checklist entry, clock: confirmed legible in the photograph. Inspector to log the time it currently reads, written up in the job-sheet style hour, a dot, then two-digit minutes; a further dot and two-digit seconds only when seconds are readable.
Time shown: 23.59
